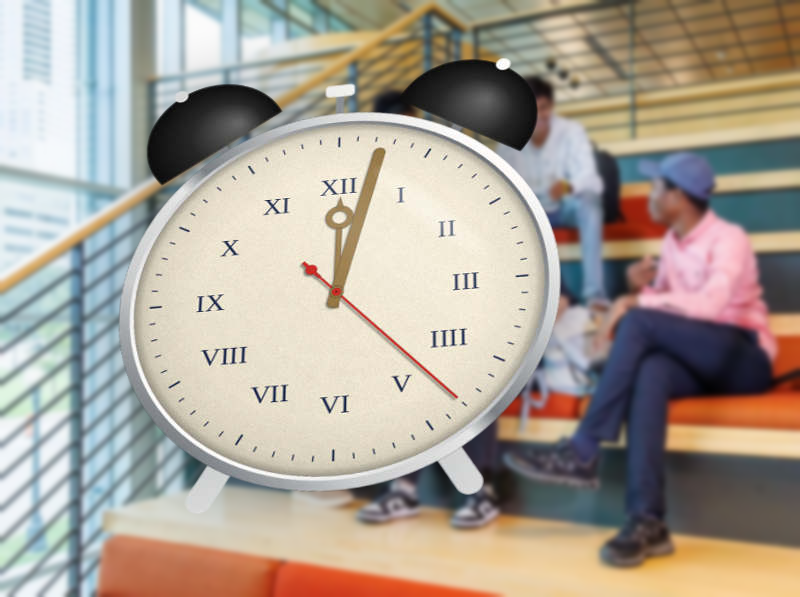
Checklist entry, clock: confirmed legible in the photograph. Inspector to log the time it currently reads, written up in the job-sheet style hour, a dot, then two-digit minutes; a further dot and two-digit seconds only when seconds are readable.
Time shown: 12.02.23
